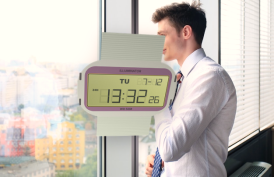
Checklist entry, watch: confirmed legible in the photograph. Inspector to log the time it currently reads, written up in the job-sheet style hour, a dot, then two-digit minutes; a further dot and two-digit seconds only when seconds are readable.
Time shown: 13.32.26
